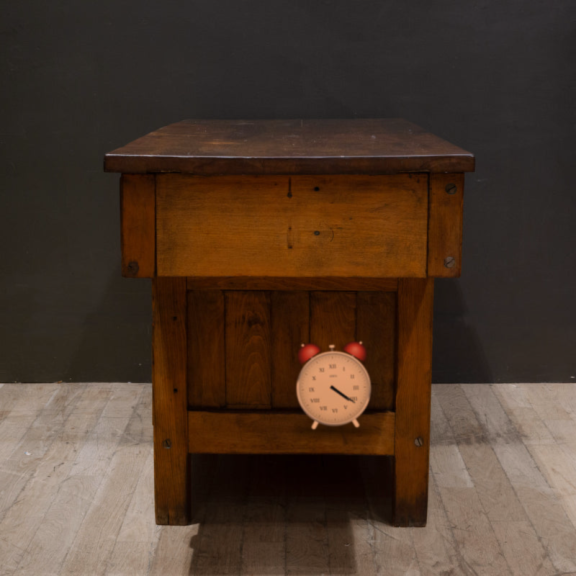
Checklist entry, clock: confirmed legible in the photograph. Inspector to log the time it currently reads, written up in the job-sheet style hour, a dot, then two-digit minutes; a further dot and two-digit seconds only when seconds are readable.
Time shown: 4.21
